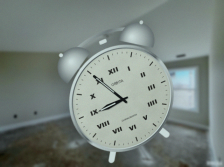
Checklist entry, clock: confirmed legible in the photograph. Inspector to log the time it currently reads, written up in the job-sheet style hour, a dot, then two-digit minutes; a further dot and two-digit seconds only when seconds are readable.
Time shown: 8.55
